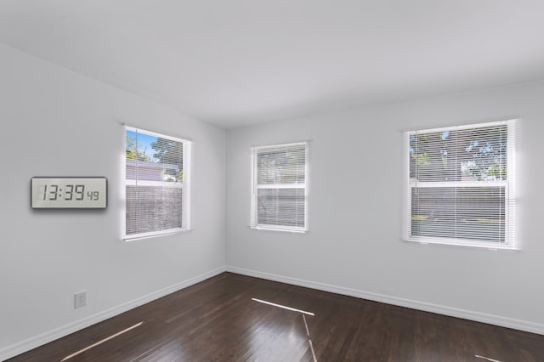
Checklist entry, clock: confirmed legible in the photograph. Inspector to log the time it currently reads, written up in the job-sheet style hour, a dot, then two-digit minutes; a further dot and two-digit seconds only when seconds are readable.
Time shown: 13.39.49
